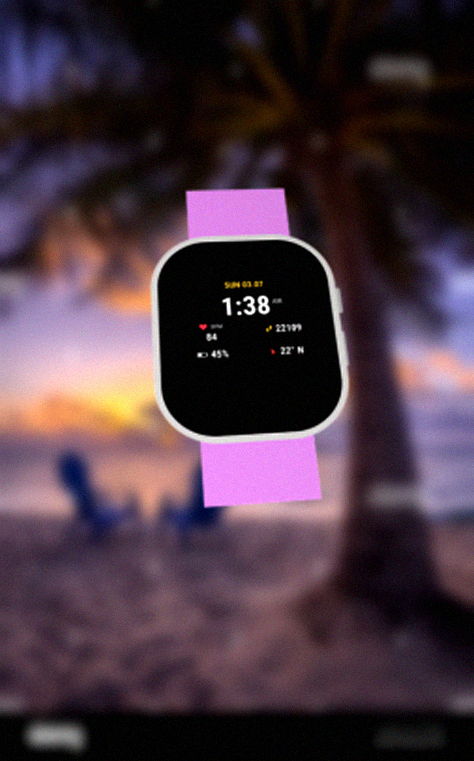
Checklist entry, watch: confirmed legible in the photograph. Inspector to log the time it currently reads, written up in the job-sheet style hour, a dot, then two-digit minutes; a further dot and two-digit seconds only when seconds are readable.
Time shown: 1.38
